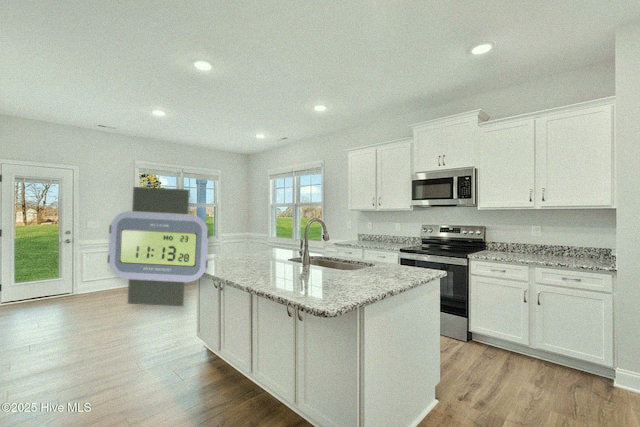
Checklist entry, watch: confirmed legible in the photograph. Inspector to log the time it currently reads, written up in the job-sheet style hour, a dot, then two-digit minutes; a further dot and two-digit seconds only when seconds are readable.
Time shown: 11.13
